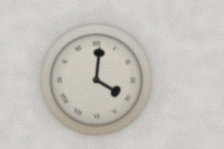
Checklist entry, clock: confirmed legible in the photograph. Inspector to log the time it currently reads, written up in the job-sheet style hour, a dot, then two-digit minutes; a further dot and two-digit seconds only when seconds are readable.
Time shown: 4.01
